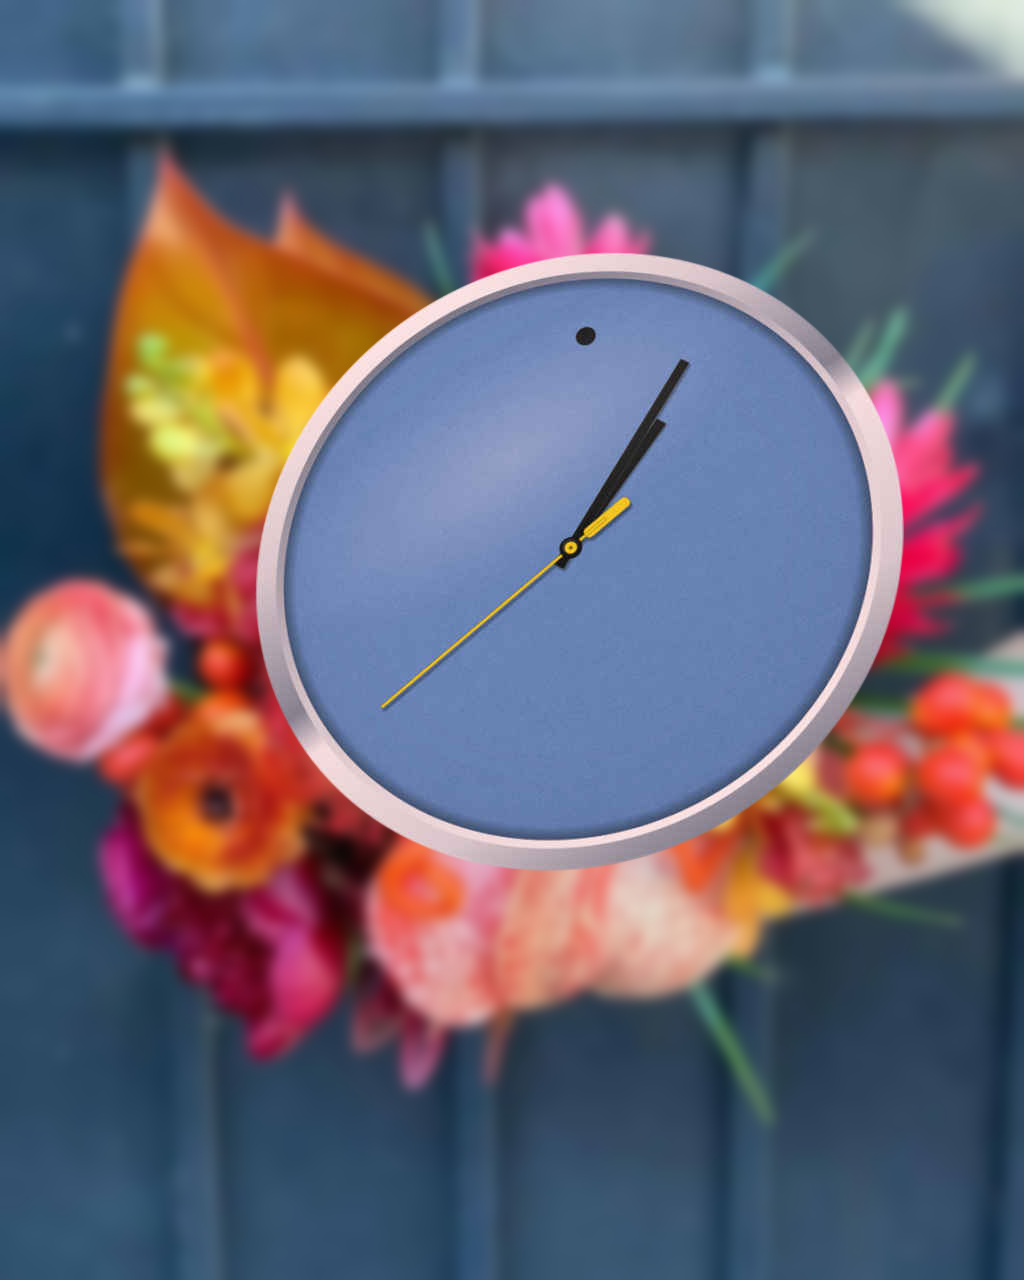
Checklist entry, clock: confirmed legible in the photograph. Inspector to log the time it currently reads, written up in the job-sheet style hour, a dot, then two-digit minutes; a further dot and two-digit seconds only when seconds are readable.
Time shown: 1.04.38
